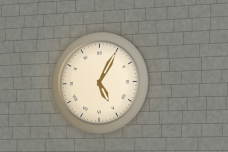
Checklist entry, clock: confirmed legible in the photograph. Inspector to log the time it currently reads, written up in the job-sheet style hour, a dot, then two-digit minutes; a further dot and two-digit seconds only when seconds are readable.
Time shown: 5.05
